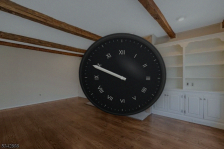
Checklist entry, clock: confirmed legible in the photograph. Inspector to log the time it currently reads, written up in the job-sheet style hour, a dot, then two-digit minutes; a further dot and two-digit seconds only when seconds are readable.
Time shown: 9.49
